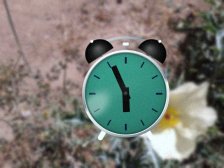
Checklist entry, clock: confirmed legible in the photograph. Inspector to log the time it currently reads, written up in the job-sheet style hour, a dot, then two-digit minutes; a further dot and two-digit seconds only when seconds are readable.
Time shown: 5.56
